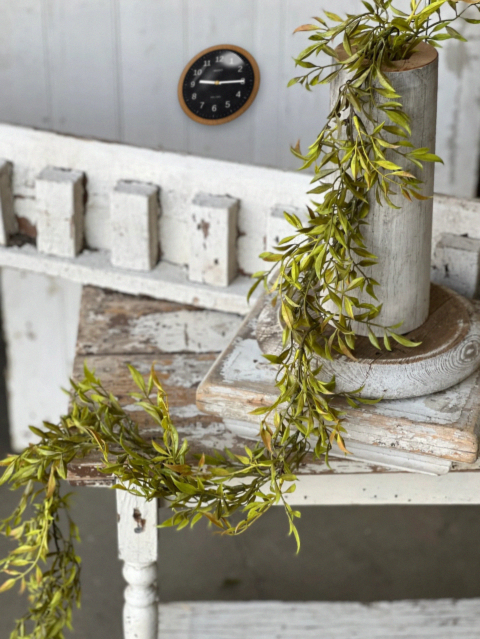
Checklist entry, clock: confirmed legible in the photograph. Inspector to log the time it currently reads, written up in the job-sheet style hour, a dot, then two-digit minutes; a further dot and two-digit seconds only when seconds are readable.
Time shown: 9.15
